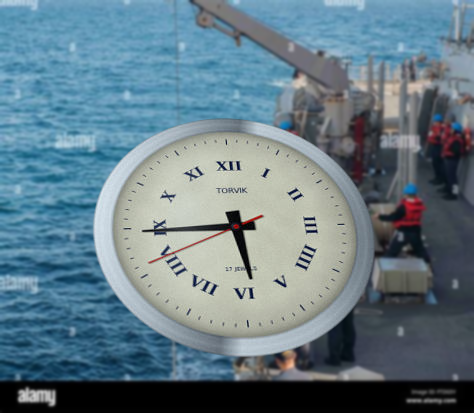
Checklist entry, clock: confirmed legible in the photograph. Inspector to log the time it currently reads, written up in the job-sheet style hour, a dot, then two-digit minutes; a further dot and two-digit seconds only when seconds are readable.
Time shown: 5.44.41
